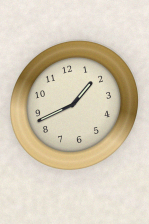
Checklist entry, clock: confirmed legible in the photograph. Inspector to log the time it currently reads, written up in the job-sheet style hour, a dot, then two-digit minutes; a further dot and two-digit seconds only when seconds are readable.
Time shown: 1.43
